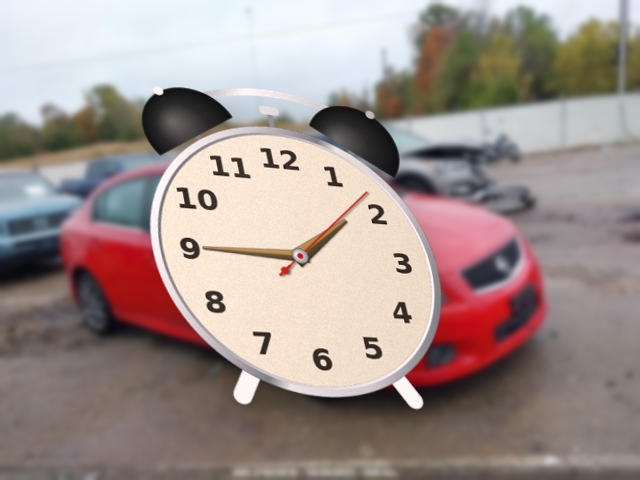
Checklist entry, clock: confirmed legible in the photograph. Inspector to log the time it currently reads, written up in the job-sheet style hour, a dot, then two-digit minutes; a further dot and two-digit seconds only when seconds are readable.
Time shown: 1.45.08
